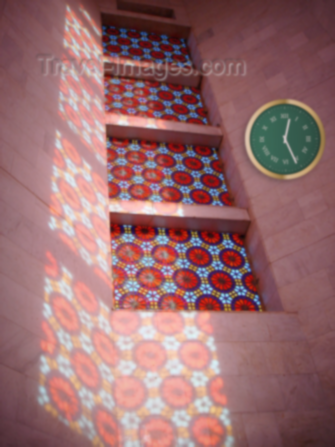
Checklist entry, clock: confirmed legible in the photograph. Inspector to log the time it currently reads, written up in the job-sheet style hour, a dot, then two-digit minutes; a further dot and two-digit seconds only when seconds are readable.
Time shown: 12.26
